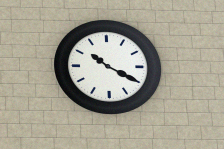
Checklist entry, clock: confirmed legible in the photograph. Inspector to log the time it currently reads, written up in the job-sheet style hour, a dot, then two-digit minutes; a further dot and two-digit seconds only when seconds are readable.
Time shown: 10.20
